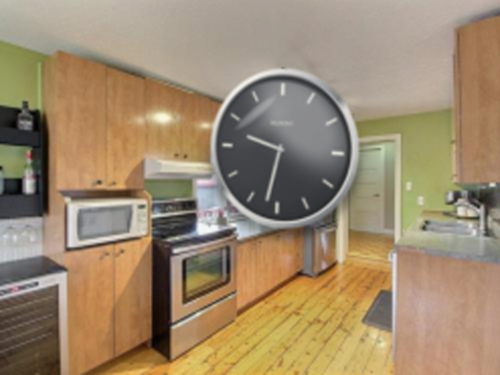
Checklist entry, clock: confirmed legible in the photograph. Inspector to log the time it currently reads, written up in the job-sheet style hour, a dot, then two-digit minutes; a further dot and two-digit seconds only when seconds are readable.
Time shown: 9.32
